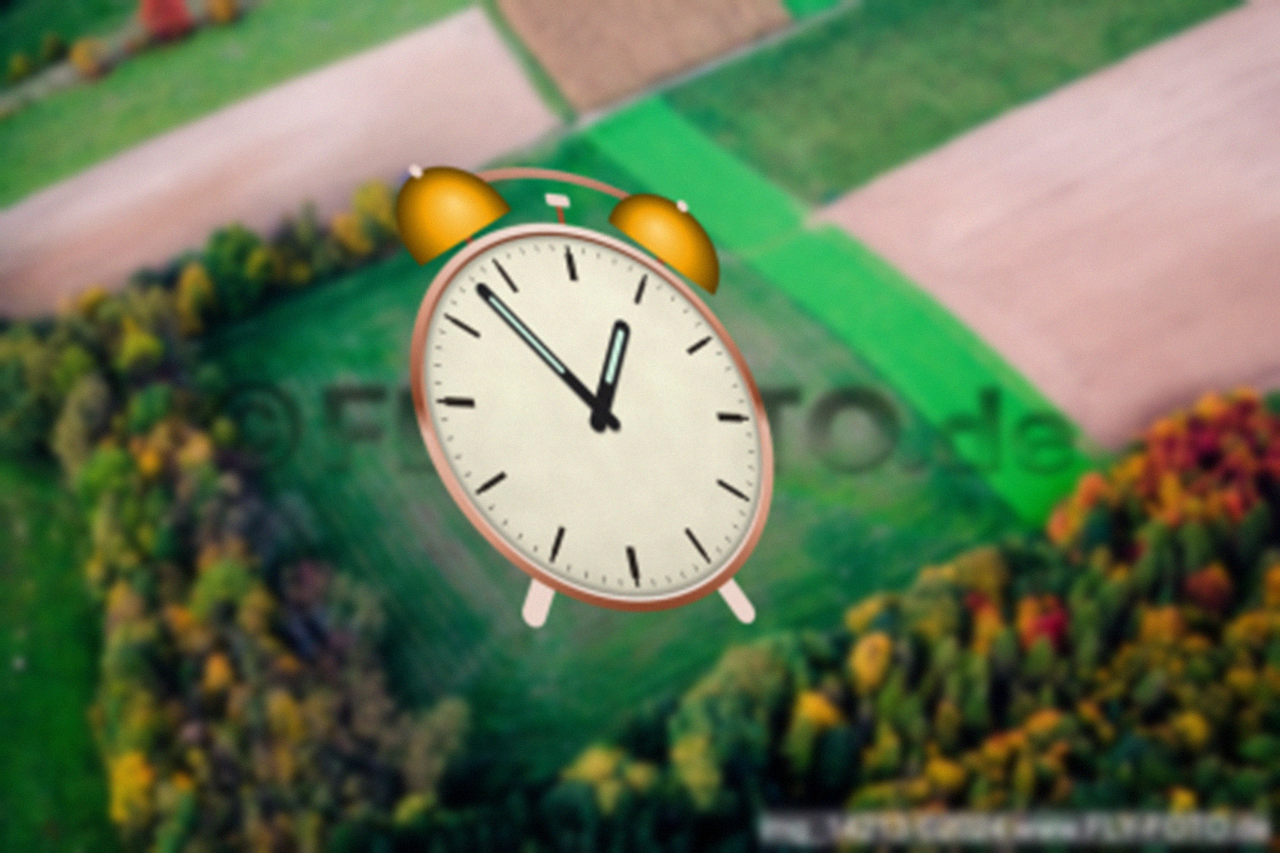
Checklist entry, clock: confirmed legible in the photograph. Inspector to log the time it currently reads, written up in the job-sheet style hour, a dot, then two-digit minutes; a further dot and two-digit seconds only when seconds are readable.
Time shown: 12.53
